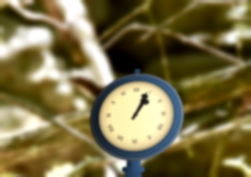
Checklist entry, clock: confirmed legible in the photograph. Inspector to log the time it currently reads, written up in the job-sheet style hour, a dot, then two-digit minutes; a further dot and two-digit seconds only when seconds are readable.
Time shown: 1.04
